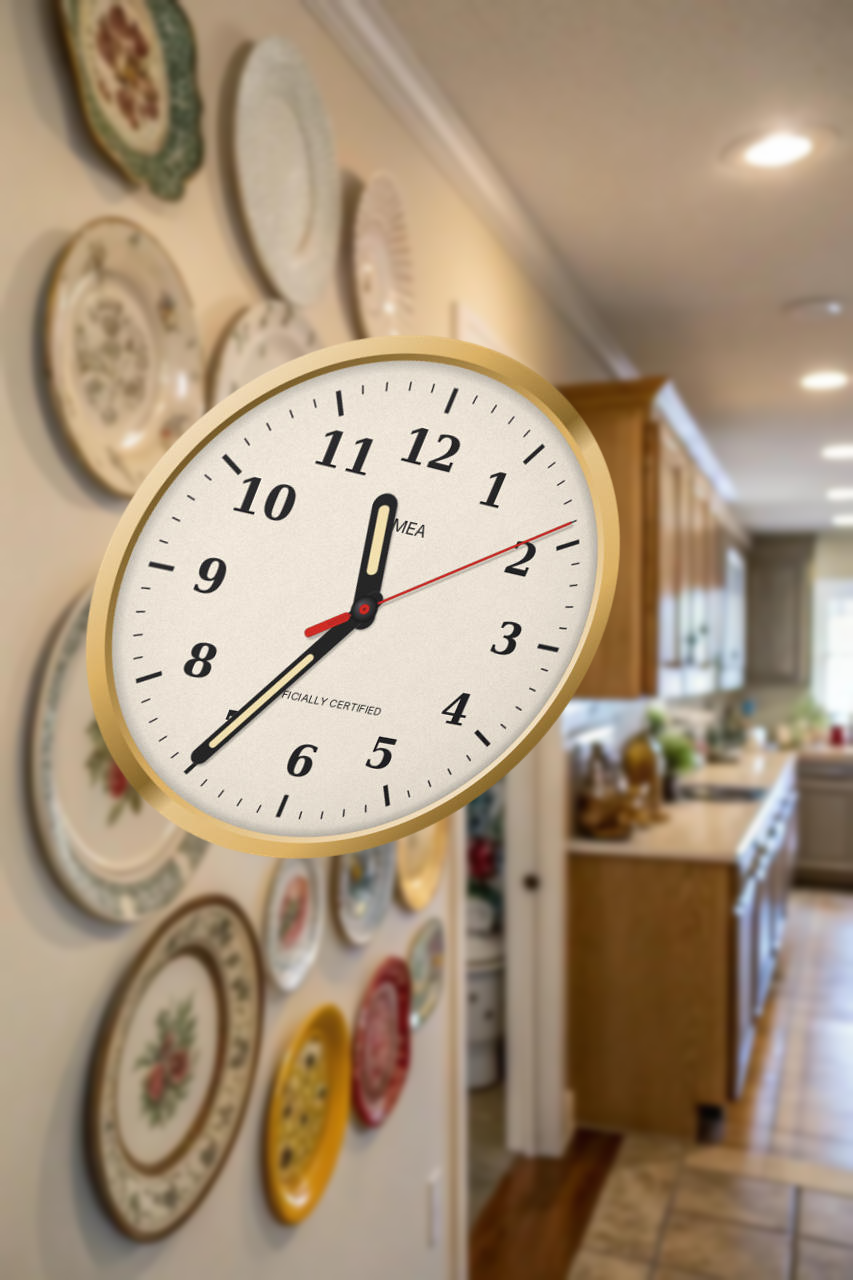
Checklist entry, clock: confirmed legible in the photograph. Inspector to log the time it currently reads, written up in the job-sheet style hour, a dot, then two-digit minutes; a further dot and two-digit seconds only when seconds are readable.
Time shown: 11.35.09
